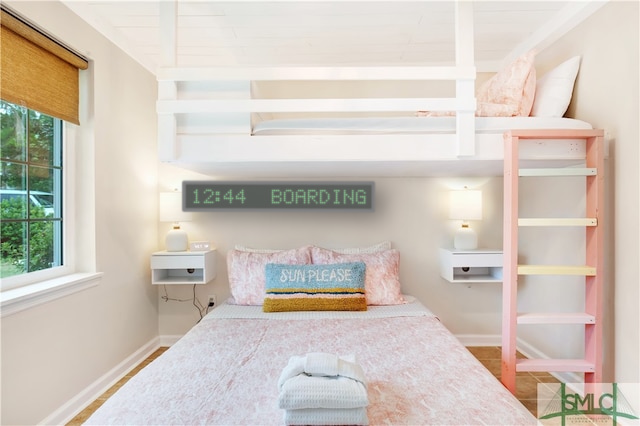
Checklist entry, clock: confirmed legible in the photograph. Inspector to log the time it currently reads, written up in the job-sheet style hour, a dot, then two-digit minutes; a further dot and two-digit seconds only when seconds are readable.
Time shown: 12.44
